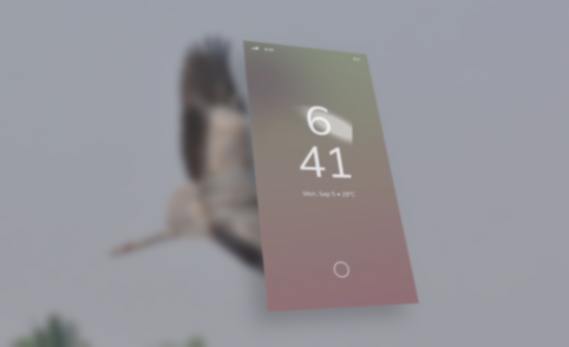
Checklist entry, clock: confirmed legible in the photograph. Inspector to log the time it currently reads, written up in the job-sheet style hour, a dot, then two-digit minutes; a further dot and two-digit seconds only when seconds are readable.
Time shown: 6.41
